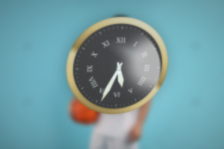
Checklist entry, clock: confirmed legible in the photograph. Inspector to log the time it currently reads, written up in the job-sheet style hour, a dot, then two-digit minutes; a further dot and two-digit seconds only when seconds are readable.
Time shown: 5.34
